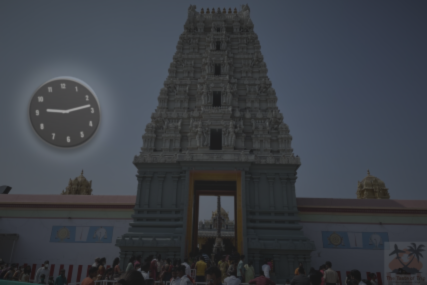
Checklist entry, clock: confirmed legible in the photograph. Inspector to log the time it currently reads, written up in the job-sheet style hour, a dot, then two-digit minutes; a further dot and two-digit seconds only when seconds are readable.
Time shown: 9.13
